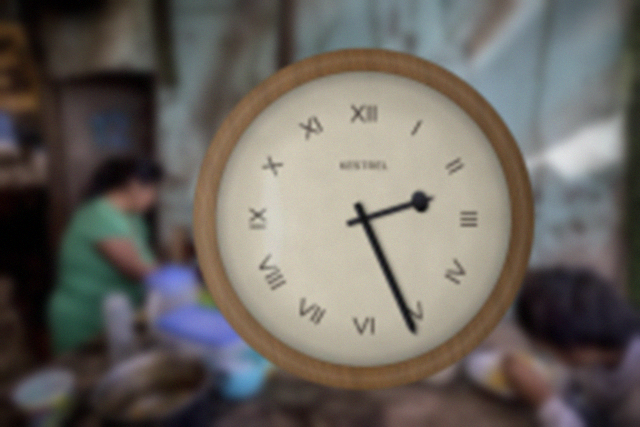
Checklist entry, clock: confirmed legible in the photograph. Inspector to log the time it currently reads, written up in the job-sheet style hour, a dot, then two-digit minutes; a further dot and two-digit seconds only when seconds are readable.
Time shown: 2.26
